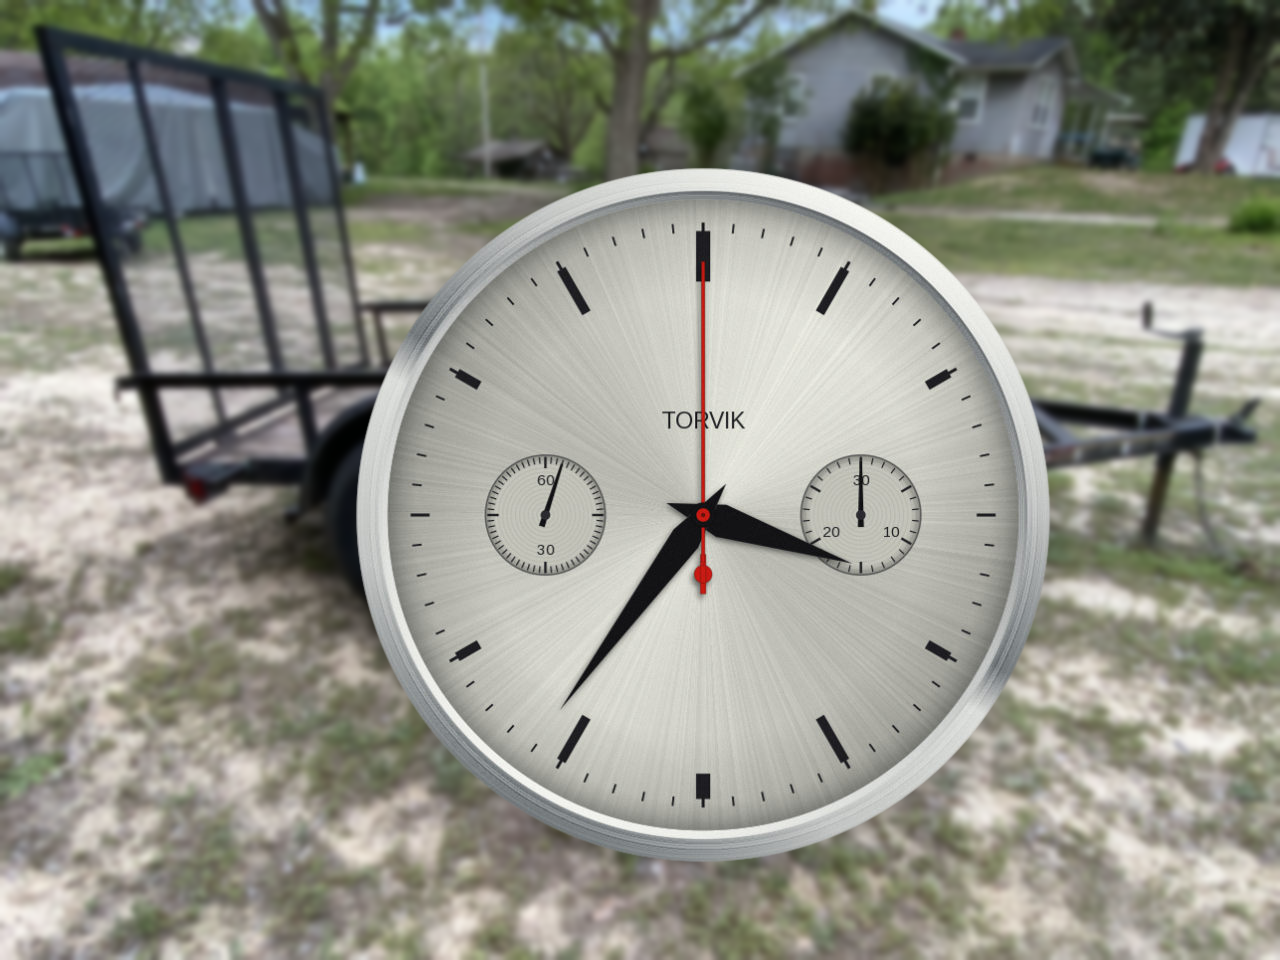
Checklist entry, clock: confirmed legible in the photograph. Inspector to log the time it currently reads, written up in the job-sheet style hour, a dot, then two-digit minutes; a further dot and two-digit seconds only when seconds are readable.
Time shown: 3.36.03
